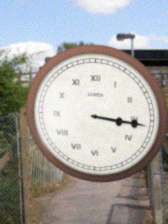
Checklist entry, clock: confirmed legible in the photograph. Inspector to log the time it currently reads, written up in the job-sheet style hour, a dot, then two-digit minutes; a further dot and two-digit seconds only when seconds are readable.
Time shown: 3.16
